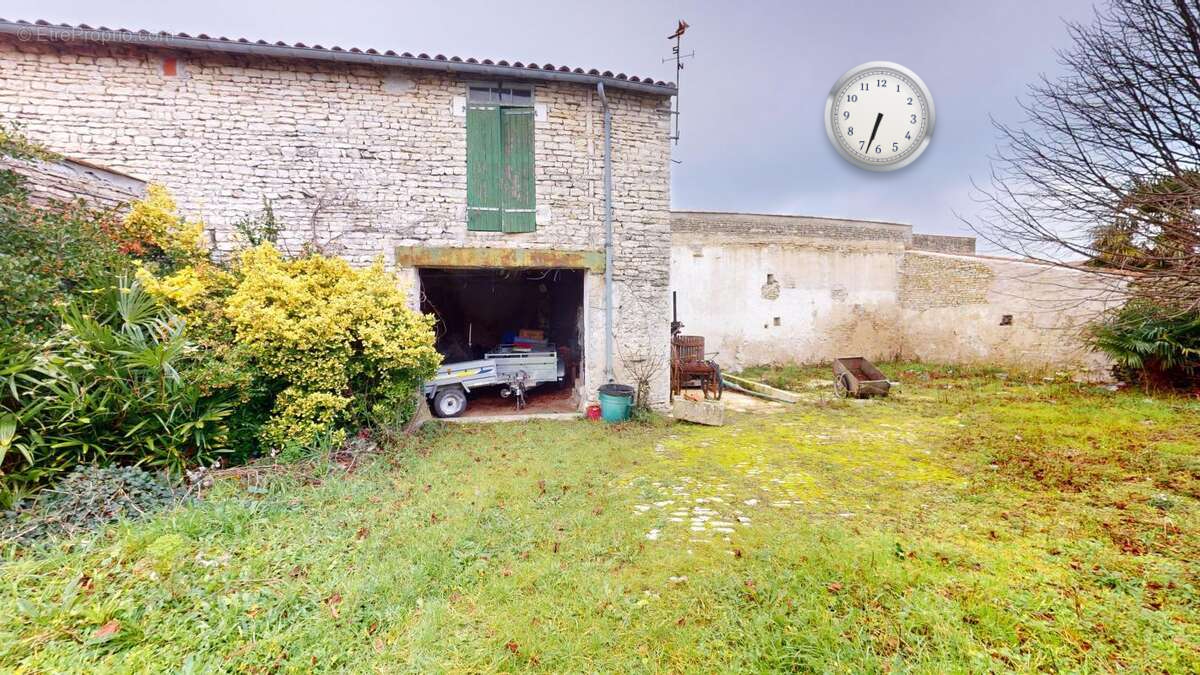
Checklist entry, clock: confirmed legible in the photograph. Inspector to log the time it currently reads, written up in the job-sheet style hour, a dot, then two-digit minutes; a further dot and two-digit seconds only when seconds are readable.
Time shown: 6.33
